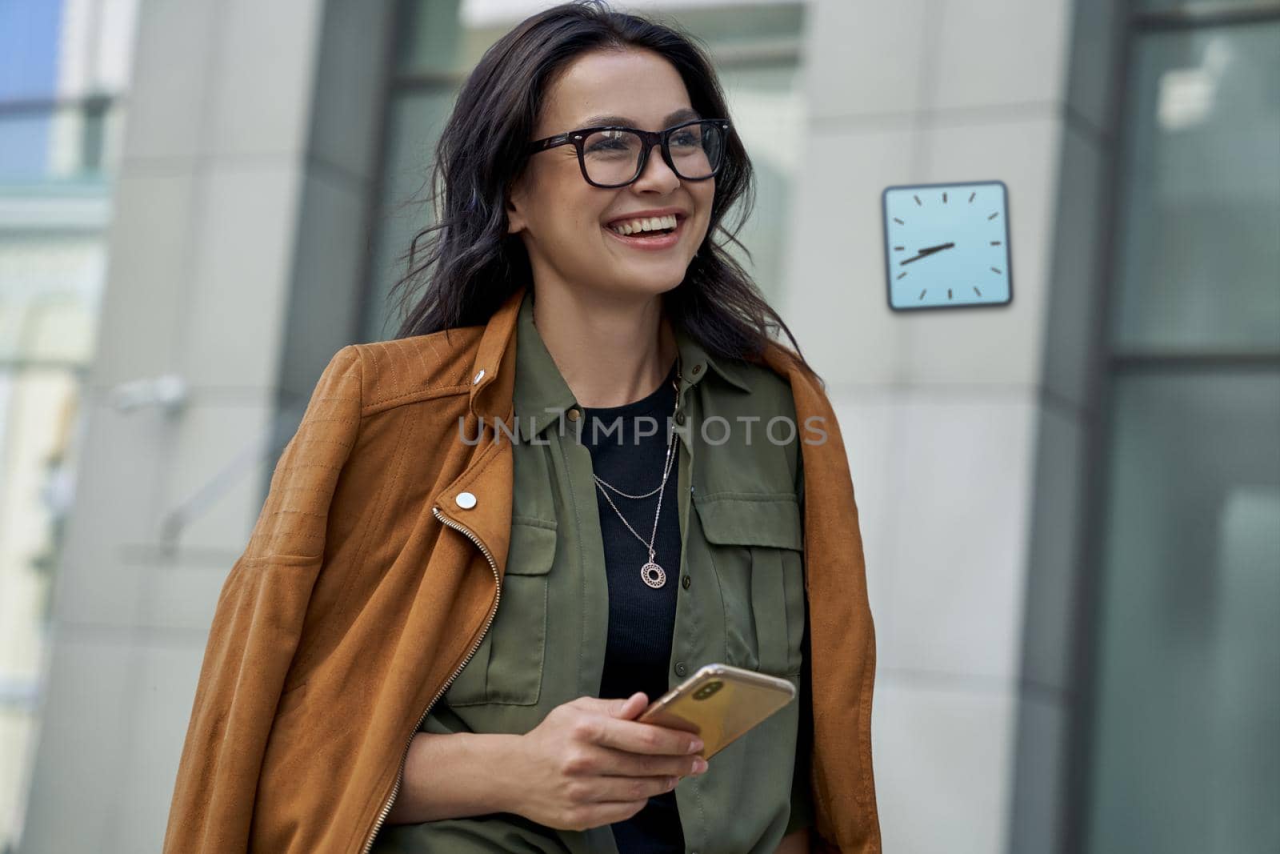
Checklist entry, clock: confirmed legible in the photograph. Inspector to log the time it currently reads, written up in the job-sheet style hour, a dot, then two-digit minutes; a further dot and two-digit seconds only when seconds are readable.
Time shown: 8.42
